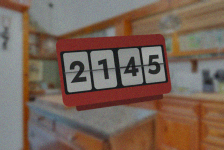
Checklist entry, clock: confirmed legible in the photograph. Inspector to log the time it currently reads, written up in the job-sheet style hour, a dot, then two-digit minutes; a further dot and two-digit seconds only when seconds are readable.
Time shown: 21.45
